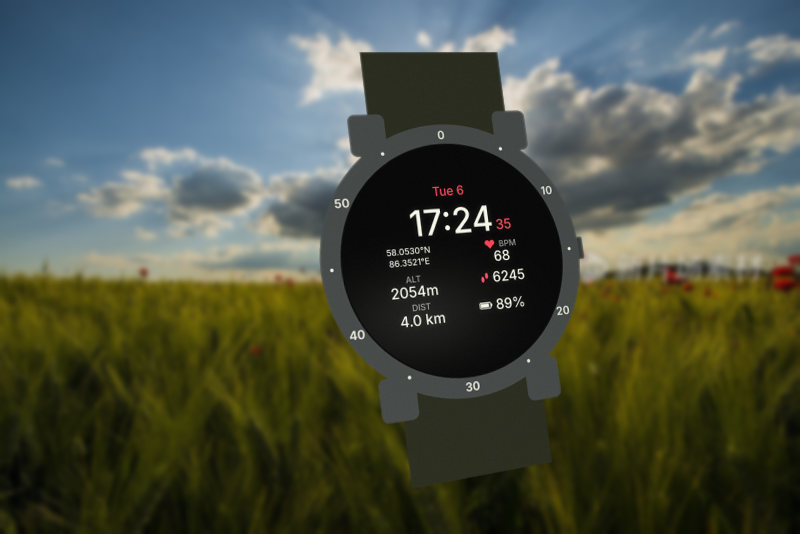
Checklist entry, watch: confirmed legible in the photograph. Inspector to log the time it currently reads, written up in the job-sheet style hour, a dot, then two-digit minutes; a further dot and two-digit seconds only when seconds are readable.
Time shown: 17.24.35
